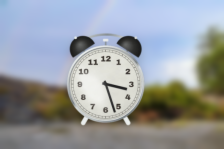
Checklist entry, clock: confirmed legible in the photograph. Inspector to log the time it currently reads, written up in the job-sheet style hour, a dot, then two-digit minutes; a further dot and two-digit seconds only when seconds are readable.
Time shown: 3.27
